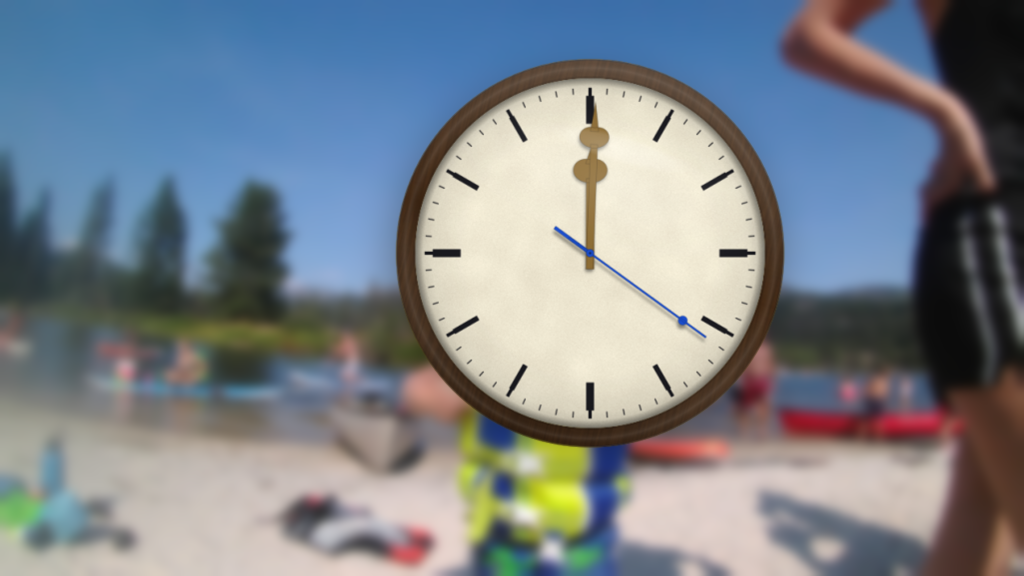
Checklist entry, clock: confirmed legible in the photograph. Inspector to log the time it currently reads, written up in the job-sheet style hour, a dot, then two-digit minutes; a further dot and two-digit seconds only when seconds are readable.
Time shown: 12.00.21
